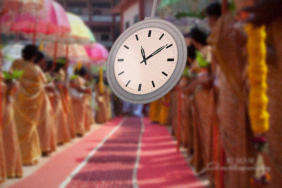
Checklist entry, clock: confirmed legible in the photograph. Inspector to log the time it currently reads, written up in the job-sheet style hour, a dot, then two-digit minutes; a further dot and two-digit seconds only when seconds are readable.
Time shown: 11.09
